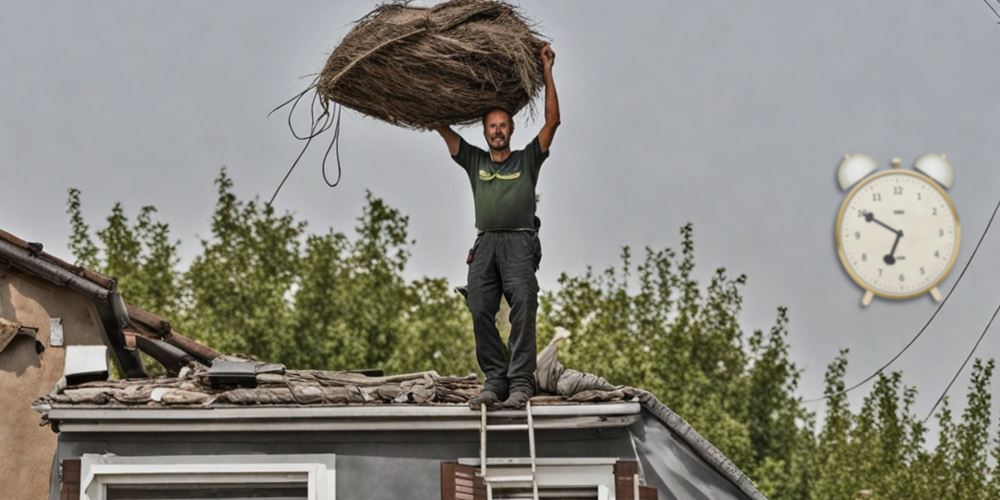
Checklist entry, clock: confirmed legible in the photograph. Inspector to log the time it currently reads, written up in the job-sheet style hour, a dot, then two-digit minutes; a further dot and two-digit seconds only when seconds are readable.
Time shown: 6.50
